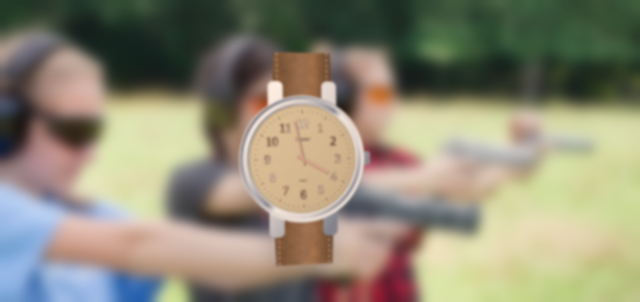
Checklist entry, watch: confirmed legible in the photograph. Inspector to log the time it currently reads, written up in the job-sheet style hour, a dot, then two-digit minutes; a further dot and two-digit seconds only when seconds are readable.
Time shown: 3.58
